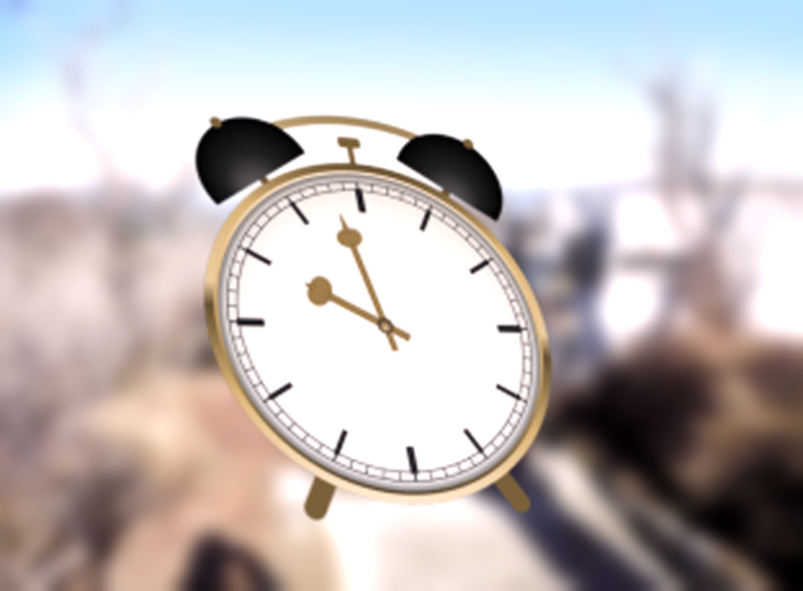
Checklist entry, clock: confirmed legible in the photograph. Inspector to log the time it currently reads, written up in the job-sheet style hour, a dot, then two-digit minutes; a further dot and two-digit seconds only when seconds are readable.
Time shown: 9.58
